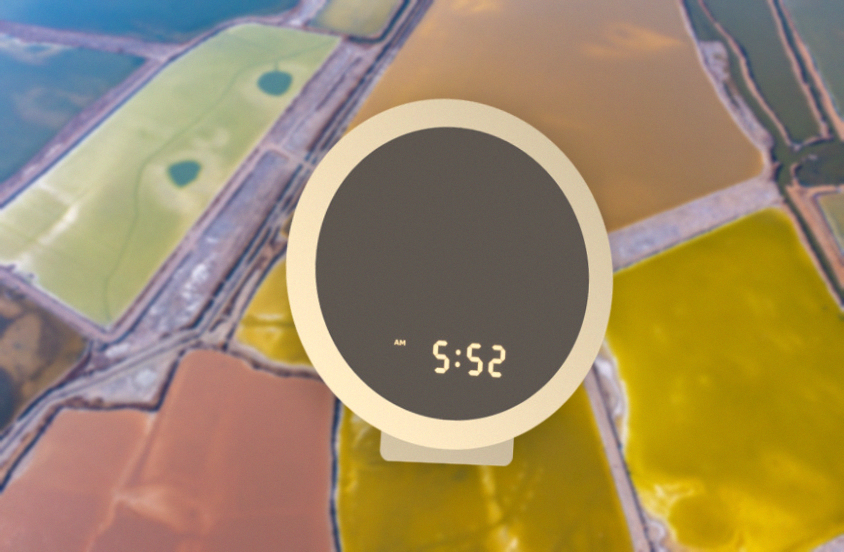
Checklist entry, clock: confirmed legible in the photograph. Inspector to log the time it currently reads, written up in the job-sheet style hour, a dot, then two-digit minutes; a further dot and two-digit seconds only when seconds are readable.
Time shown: 5.52
